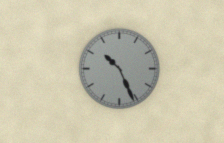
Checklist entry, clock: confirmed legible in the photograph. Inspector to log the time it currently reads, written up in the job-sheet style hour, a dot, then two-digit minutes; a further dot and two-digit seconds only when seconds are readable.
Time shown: 10.26
